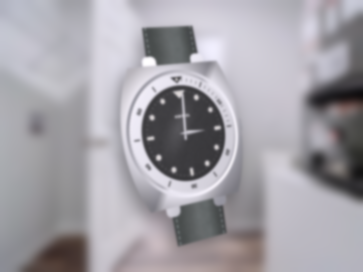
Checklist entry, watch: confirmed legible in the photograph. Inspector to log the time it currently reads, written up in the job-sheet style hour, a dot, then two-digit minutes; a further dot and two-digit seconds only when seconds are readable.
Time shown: 3.01
